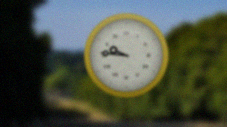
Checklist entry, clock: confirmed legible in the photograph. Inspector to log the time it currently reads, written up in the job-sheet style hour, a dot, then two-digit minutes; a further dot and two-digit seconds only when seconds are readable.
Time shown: 9.46
